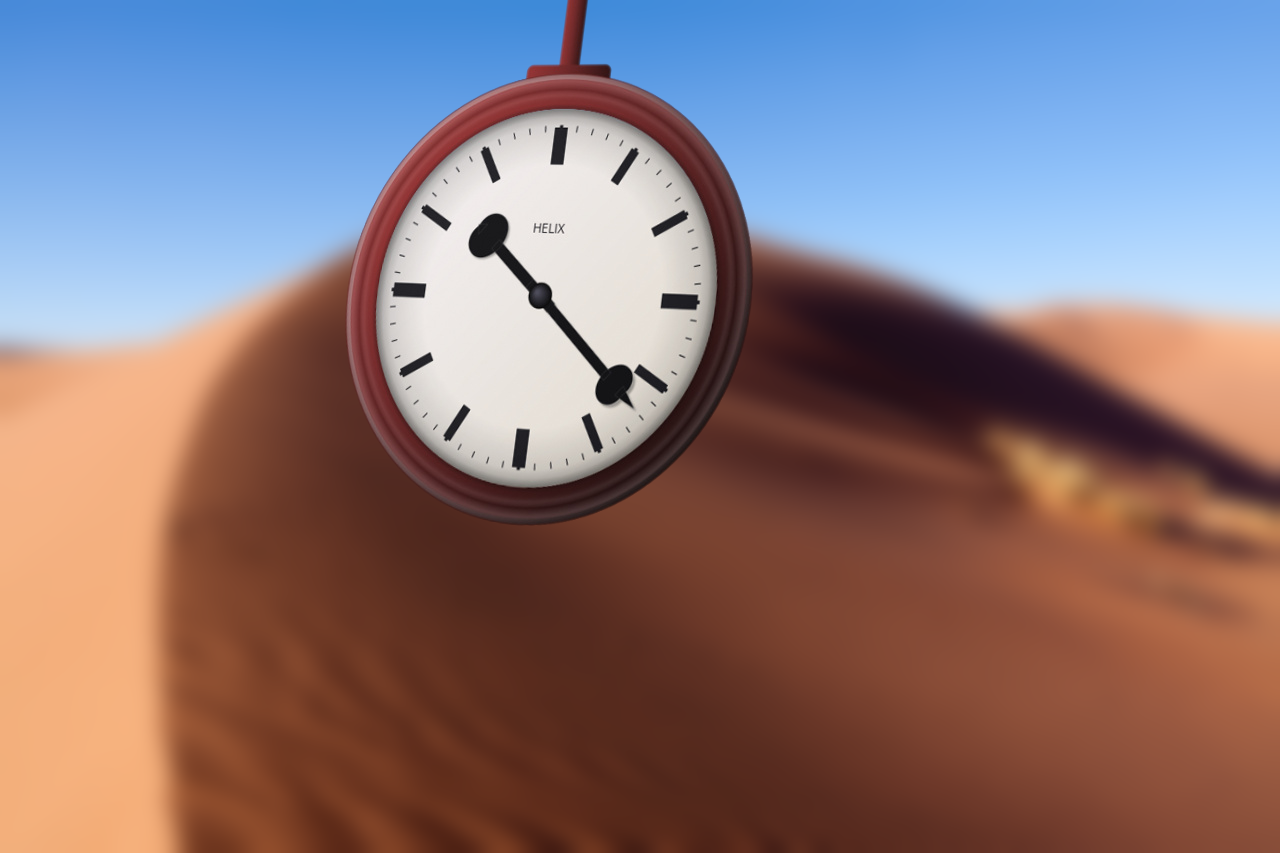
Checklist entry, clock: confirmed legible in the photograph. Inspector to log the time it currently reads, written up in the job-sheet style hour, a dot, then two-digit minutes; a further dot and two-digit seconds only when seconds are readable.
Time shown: 10.22
